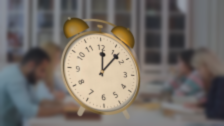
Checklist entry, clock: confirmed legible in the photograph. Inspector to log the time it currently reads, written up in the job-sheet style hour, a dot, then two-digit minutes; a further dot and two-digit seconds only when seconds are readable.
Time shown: 12.07
